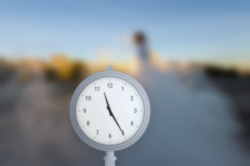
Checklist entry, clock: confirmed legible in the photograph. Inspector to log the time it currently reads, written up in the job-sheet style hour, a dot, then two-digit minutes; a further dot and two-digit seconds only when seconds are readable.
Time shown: 11.25
